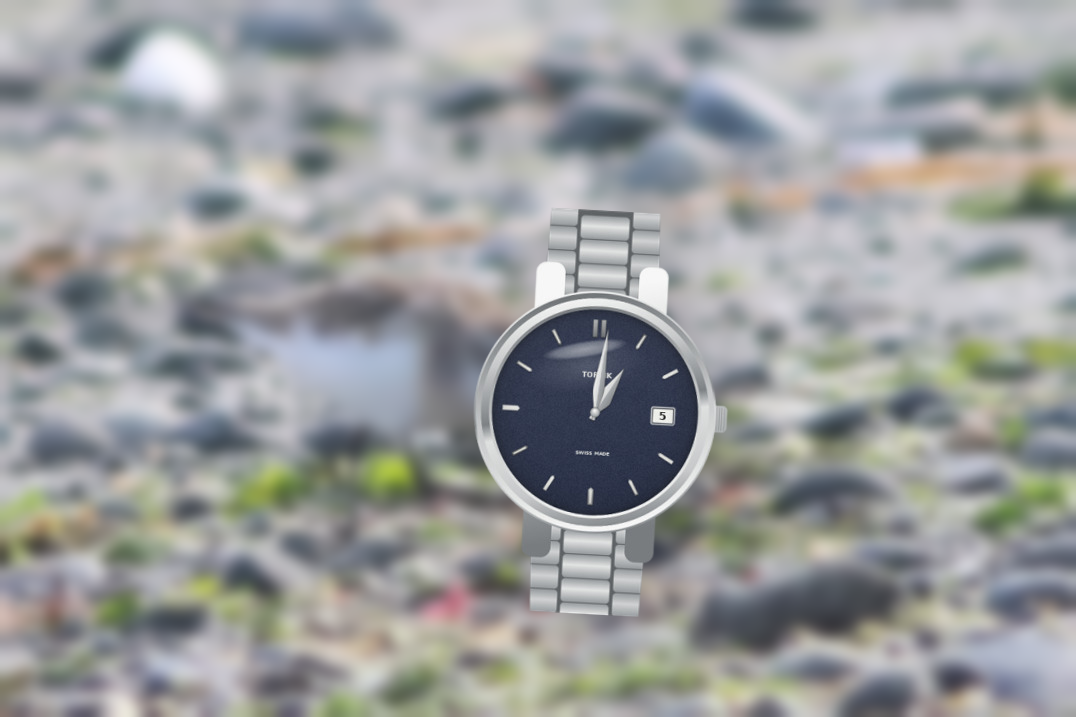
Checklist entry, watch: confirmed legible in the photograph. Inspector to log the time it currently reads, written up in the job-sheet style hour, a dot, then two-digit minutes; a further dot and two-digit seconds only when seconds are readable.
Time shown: 1.01
